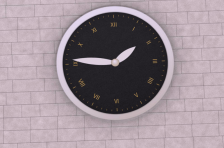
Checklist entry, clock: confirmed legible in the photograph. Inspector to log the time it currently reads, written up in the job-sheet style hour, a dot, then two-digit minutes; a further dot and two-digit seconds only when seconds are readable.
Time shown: 1.46
